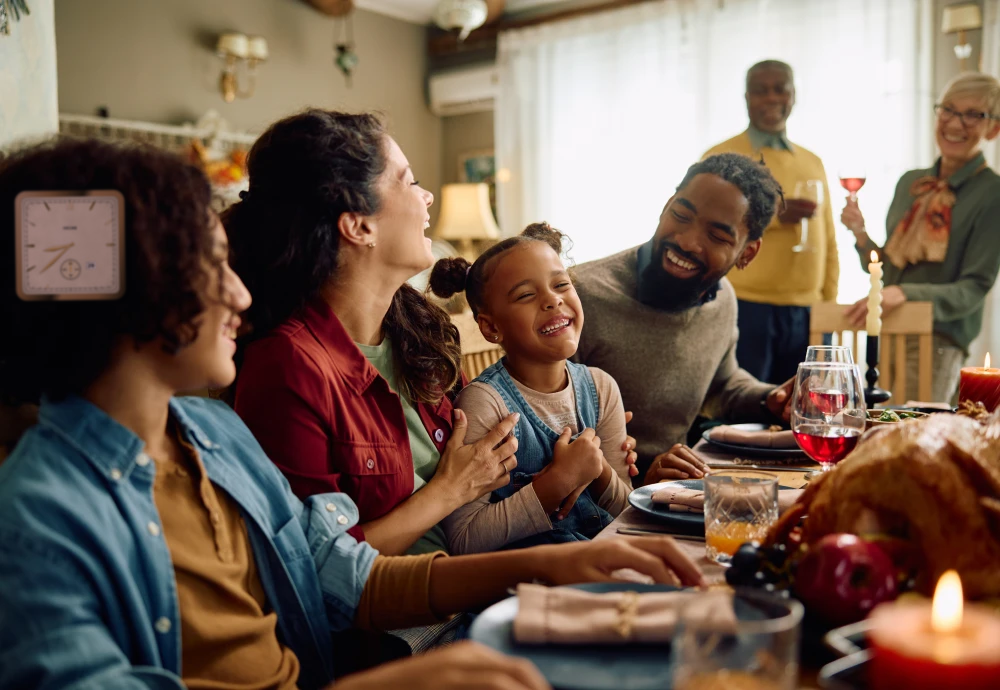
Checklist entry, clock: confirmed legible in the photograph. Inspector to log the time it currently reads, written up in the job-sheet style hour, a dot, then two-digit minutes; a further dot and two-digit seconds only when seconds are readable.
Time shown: 8.38
